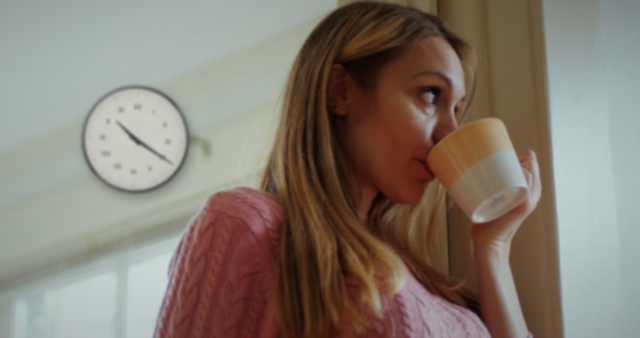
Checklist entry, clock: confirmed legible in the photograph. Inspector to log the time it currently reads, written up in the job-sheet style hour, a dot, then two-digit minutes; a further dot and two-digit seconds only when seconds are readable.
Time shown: 10.20
